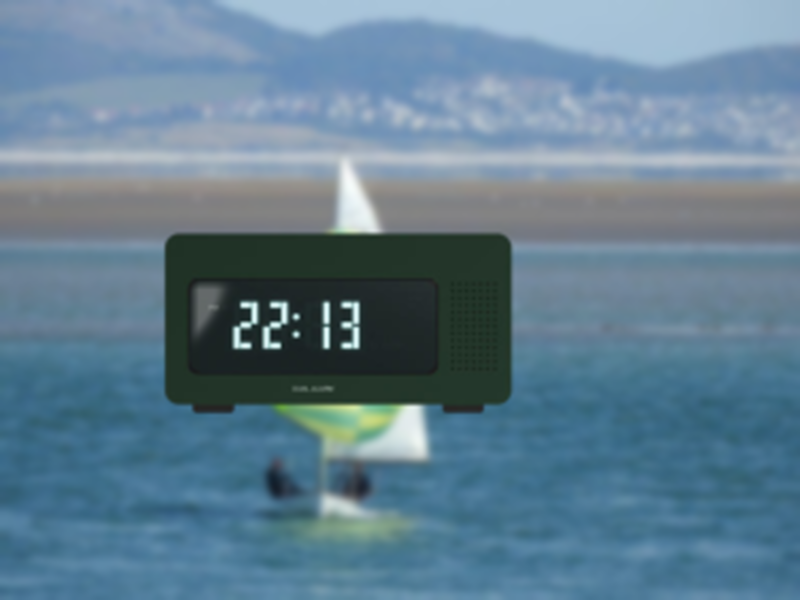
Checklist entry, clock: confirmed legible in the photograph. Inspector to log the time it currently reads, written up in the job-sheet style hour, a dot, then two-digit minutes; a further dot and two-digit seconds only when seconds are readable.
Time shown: 22.13
